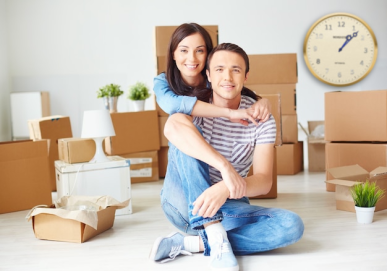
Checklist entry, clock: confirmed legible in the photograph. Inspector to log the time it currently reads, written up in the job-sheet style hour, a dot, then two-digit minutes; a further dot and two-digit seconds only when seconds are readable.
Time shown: 1.07
